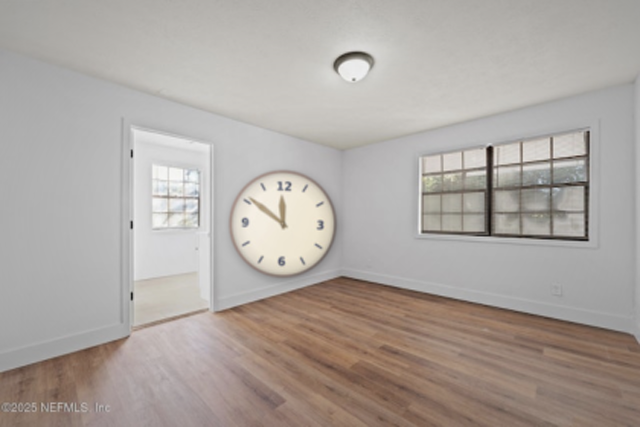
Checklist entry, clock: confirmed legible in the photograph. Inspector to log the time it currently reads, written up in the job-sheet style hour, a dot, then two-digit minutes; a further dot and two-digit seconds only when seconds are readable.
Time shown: 11.51
